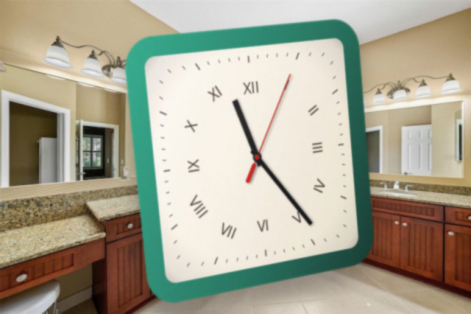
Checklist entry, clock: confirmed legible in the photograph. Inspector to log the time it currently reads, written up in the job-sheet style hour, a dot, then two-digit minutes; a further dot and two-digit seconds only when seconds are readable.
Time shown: 11.24.05
